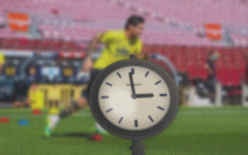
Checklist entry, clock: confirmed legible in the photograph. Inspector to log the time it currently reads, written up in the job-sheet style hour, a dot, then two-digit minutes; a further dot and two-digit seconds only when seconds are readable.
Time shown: 2.59
